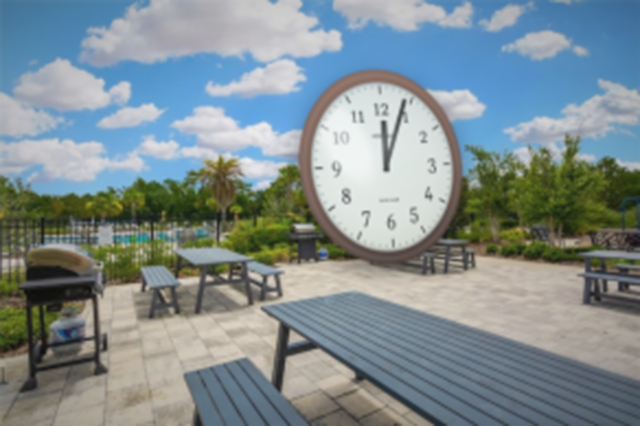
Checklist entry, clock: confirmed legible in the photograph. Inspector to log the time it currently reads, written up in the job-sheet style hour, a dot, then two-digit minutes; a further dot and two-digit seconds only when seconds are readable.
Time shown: 12.04
